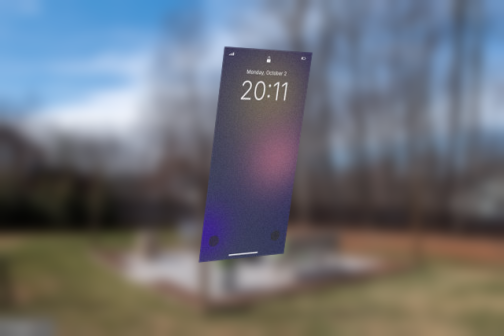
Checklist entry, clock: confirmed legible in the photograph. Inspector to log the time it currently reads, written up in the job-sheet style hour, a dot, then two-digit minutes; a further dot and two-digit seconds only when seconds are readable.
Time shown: 20.11
